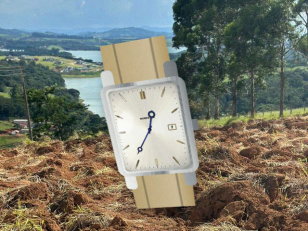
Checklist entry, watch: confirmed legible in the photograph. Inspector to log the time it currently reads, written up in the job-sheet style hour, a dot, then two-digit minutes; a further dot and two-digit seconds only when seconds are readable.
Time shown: 12.36
